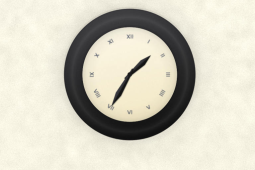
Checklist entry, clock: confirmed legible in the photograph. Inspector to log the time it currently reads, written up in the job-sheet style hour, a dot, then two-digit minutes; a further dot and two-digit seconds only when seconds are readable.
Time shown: 1.35
